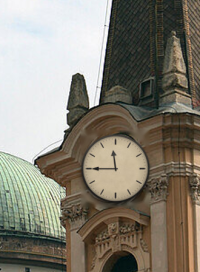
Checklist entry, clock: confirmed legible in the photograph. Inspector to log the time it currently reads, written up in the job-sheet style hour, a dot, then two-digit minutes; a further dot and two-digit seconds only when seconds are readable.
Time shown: 11.45
